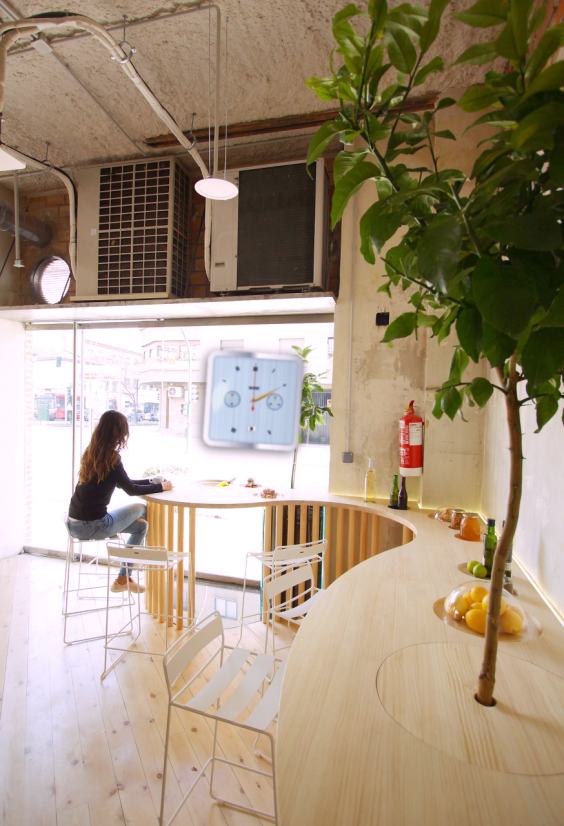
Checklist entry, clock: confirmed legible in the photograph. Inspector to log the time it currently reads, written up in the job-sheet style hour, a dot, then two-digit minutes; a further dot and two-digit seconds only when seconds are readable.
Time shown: 2.10
